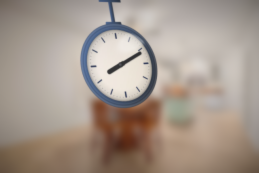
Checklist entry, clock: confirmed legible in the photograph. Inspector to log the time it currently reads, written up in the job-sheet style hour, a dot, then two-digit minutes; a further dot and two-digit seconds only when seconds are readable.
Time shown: 8.11
